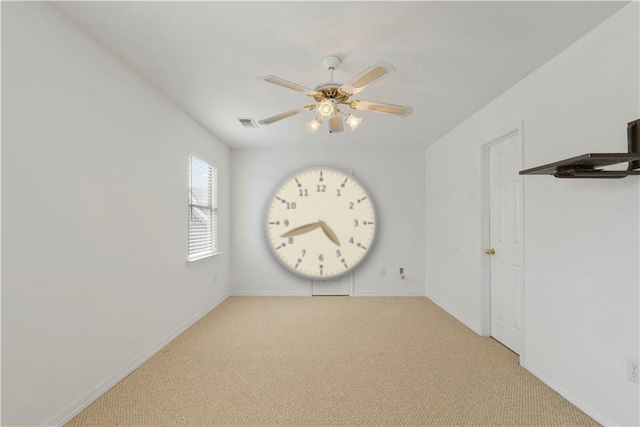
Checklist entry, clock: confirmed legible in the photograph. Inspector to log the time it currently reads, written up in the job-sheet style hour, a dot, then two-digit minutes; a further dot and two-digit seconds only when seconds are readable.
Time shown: 4.42
